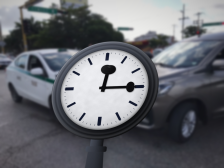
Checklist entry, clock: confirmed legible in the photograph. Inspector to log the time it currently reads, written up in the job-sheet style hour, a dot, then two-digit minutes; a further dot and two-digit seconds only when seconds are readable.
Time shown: 12.15
